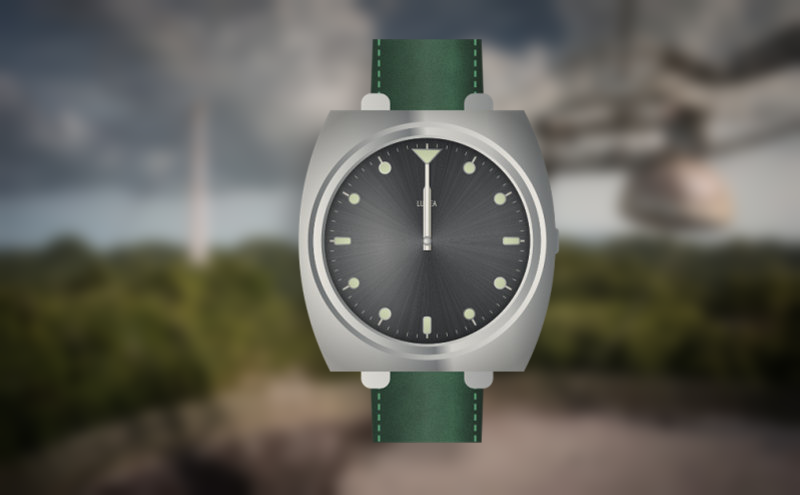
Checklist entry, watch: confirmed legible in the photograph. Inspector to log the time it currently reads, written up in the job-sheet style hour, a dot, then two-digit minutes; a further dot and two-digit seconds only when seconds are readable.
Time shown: 12.00
